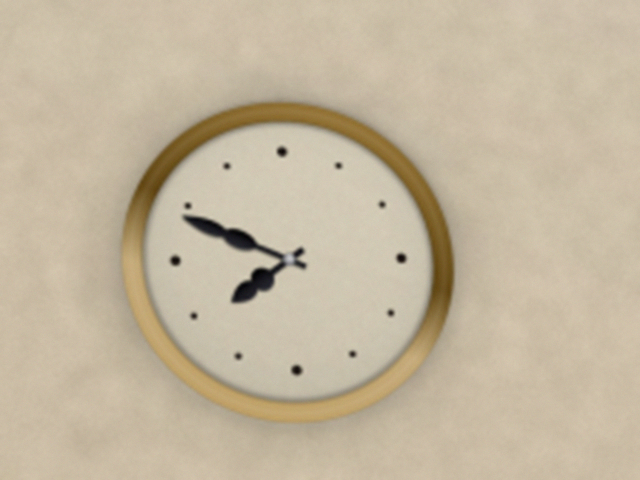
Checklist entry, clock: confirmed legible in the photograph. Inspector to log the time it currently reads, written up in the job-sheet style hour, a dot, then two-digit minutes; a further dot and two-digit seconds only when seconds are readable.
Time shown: 7.49
